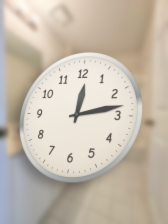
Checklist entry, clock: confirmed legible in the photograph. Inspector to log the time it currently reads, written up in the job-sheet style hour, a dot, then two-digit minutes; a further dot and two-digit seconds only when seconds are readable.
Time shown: 12.13
